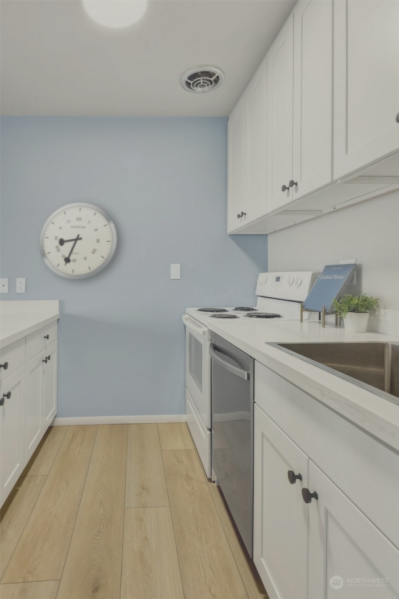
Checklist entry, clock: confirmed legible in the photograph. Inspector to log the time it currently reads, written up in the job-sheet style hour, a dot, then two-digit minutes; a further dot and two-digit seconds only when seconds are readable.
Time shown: 8.33
